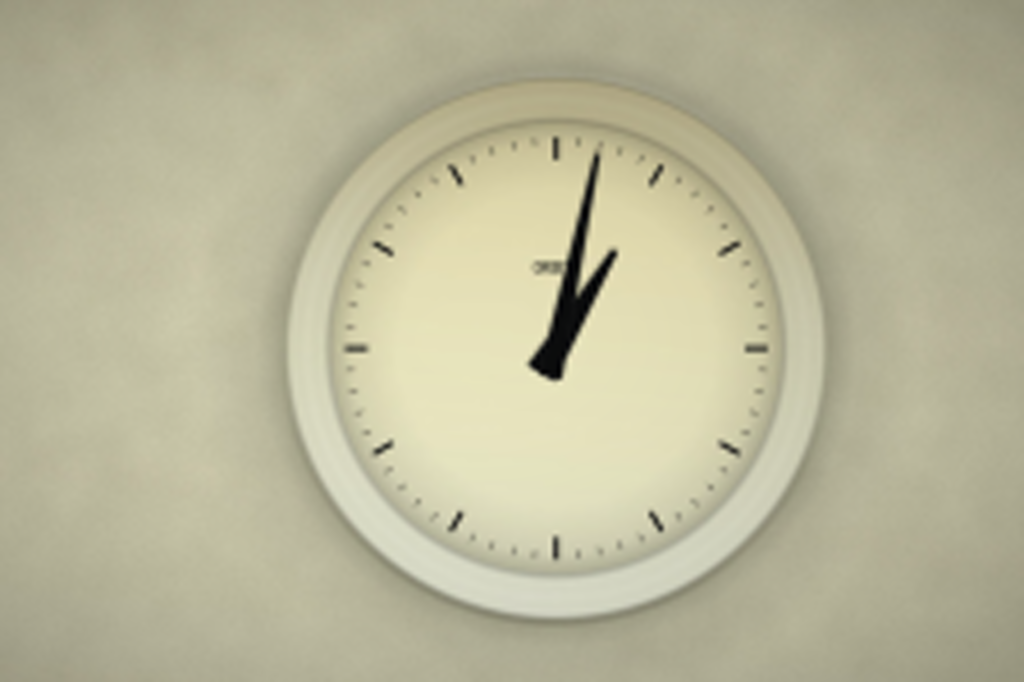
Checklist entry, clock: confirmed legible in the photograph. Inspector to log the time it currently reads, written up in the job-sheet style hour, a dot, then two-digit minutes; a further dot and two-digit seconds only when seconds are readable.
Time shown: 1.02
